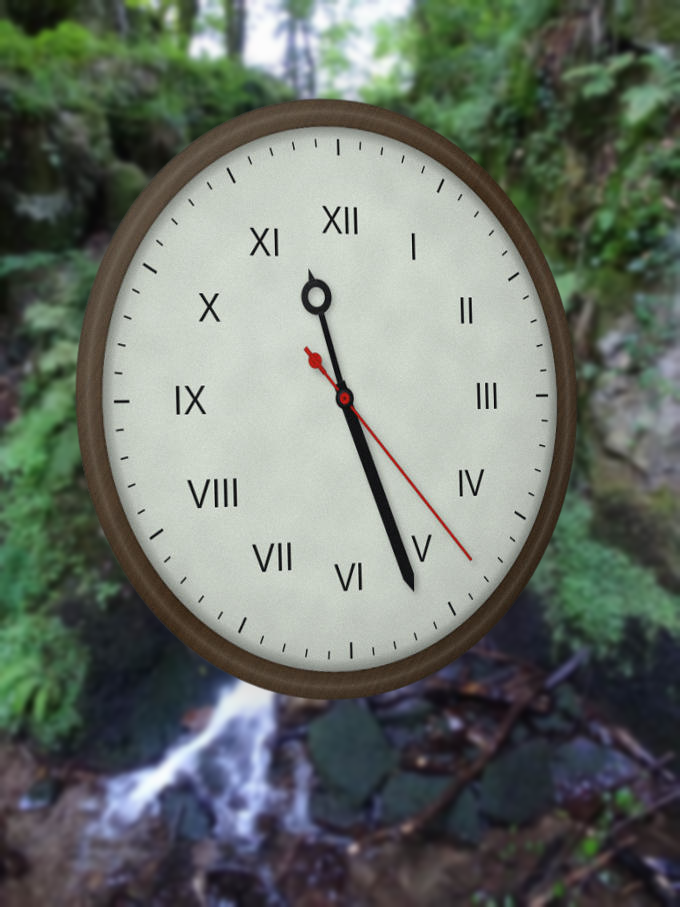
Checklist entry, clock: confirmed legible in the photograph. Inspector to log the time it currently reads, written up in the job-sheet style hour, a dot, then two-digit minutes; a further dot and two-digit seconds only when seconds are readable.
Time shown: 11.26.23
